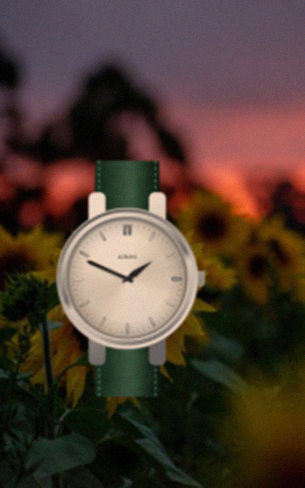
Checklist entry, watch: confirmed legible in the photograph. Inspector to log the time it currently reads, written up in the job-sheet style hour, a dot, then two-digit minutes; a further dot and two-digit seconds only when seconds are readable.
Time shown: 1.49
